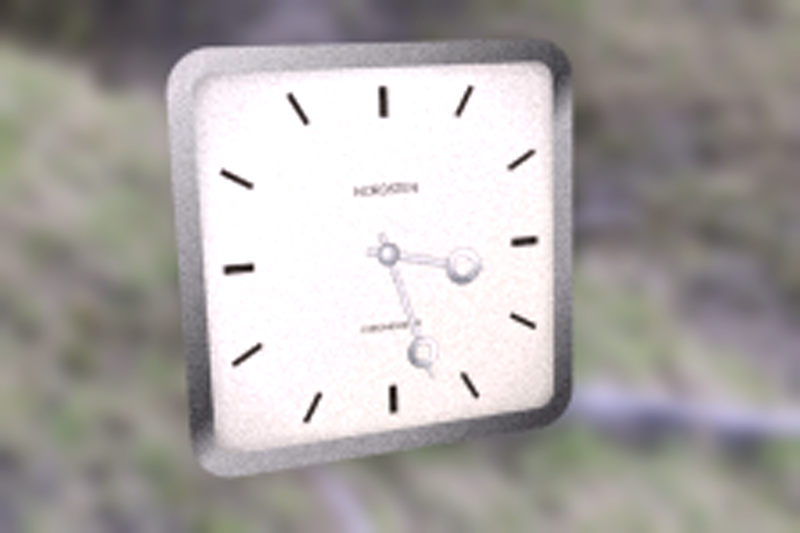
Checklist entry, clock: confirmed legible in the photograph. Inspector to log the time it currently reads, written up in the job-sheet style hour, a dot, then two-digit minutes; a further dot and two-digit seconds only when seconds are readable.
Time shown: 3.27
